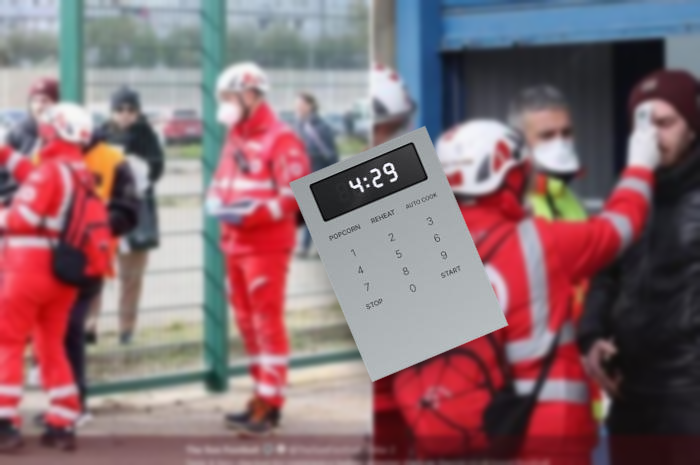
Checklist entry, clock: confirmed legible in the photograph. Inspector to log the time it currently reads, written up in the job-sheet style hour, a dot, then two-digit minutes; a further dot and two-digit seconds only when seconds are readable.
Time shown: 4.29
